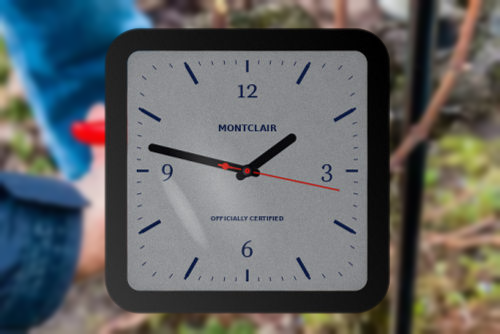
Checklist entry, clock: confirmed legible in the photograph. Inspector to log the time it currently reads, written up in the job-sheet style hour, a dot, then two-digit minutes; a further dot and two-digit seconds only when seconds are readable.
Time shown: 1.47.17
